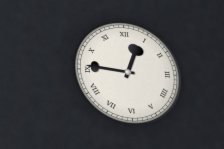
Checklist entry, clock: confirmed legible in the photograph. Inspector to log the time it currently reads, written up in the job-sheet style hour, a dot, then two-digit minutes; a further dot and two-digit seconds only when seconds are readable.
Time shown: 12.46
